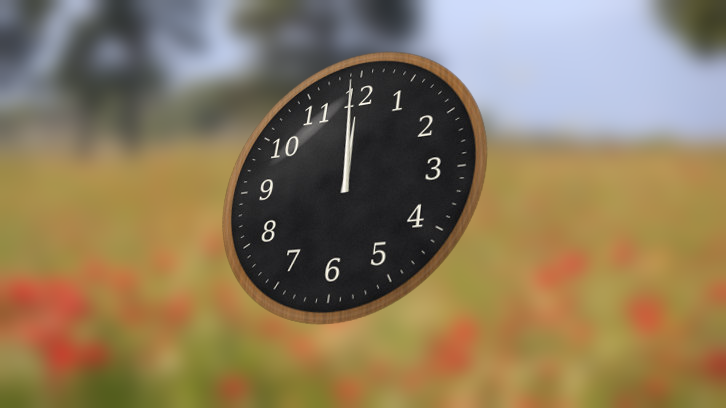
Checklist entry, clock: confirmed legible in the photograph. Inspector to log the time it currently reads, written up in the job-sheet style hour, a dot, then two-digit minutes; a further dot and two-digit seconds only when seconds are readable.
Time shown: 11.59
